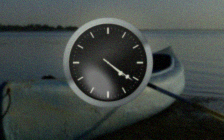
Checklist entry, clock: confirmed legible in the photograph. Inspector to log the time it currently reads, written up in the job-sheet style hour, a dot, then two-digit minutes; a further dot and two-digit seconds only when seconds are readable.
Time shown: 4.21
